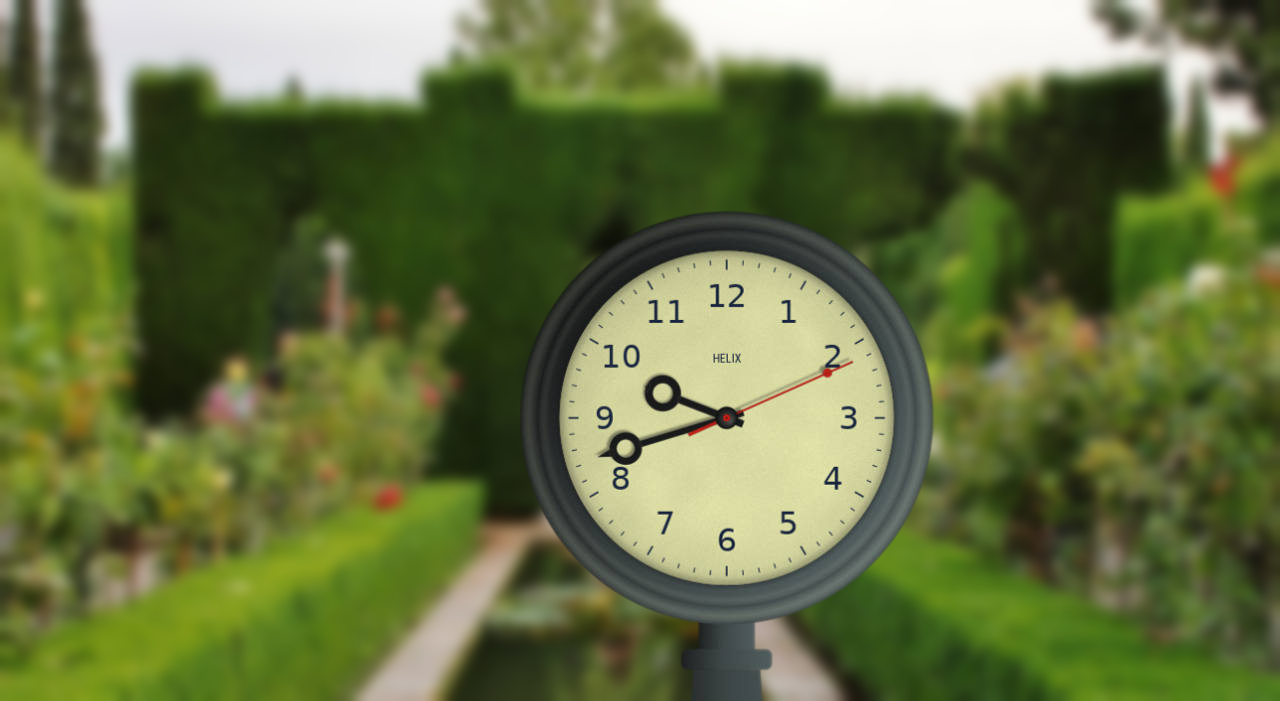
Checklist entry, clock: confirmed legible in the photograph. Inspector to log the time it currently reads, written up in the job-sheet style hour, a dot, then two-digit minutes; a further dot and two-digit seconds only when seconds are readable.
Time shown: 9.42.11
